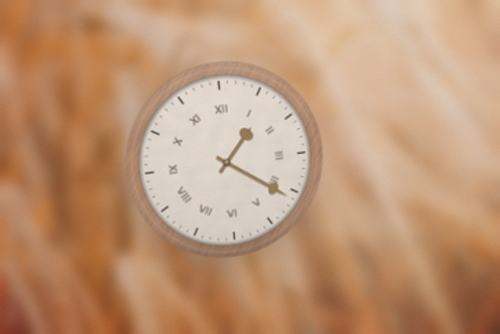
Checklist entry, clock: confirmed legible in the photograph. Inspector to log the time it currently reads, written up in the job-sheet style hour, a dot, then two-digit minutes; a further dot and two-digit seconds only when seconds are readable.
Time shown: 1.21
